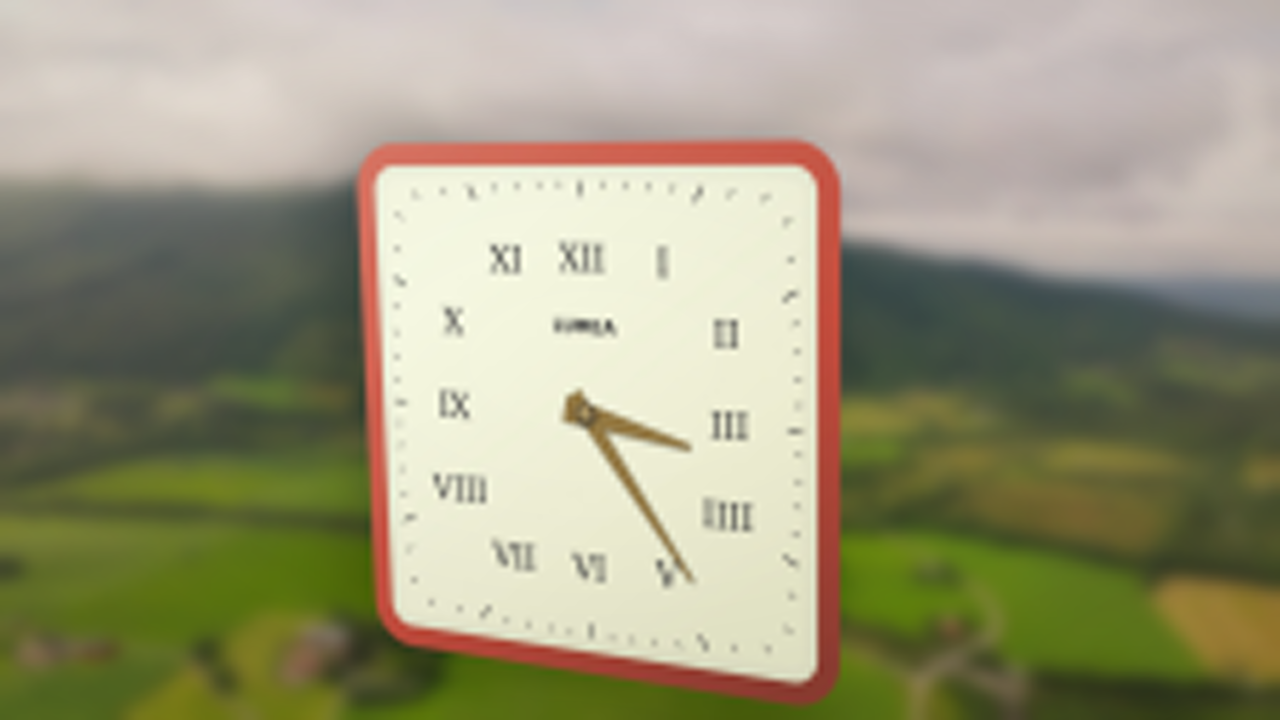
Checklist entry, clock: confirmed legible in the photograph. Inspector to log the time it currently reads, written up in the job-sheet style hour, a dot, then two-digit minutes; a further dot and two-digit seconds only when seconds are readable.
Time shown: 3.24
